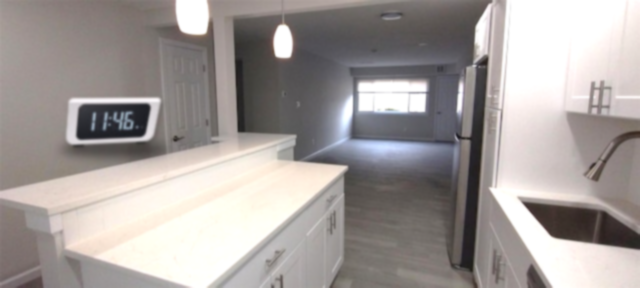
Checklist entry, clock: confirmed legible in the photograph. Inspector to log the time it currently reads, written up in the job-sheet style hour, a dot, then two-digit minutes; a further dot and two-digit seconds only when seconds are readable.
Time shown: 11.46
